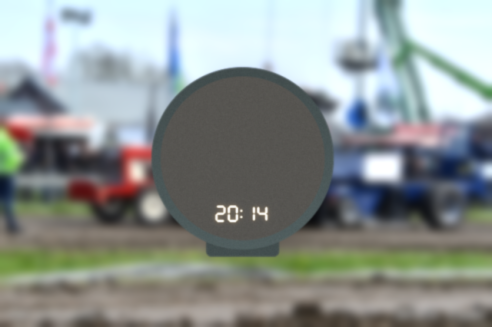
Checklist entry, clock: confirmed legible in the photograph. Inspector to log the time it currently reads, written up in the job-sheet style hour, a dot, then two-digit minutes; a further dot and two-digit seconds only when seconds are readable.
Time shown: 20.14
